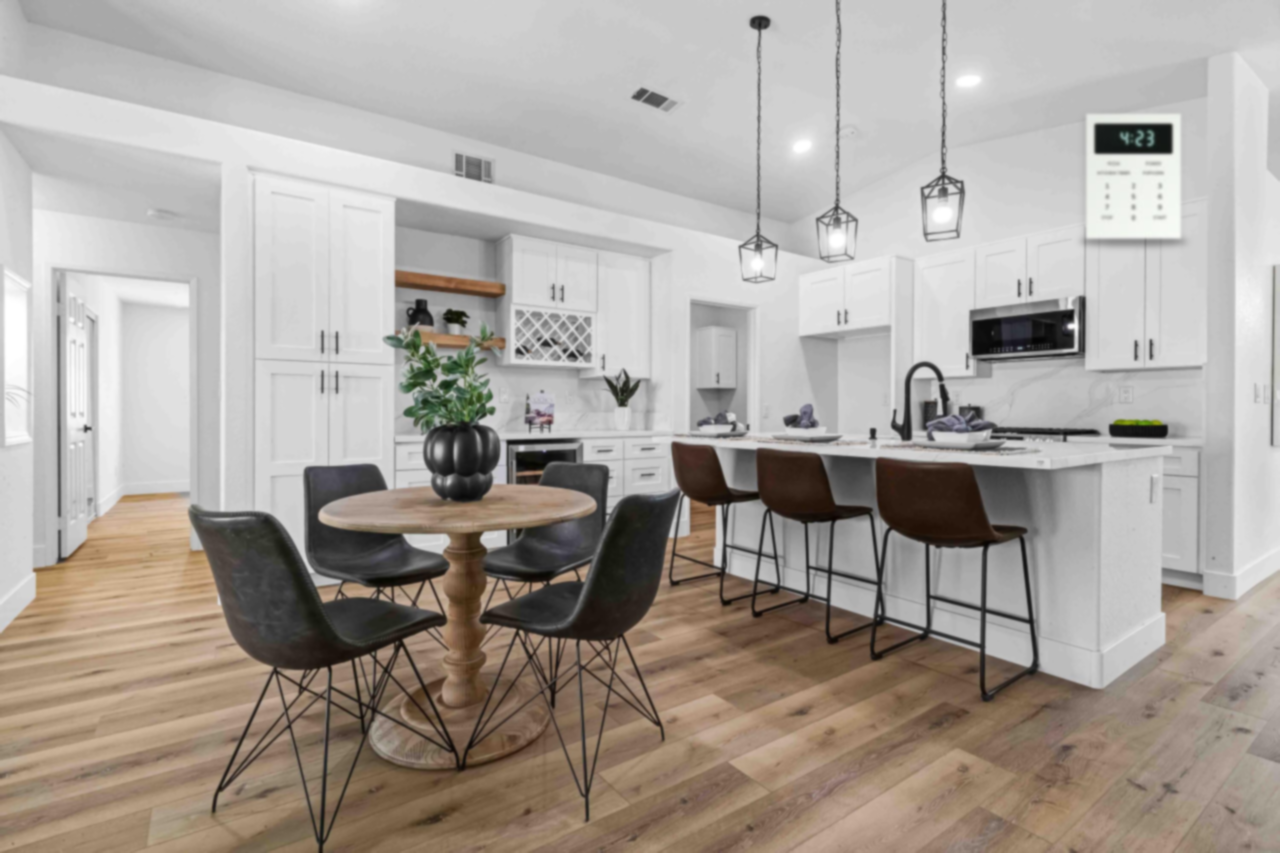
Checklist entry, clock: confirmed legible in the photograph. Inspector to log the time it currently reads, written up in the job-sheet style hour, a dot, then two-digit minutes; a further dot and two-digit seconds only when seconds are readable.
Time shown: 4.23
